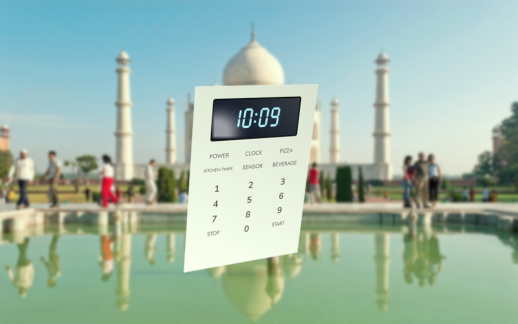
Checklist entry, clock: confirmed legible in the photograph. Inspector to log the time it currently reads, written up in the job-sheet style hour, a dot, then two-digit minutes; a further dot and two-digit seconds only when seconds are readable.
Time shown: 10.09
